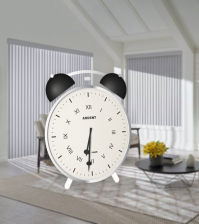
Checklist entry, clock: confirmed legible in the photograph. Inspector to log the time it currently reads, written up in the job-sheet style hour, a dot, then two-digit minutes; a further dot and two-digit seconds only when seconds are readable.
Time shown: 6.31
